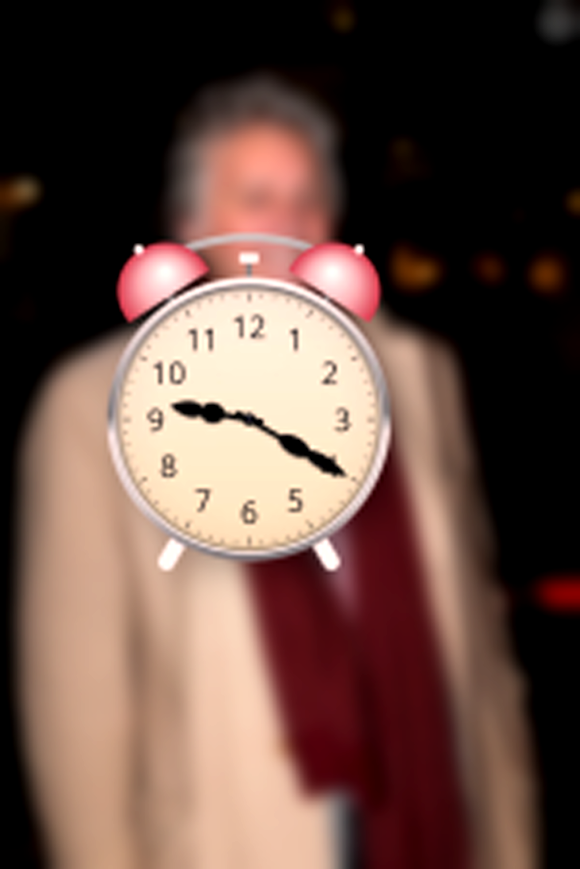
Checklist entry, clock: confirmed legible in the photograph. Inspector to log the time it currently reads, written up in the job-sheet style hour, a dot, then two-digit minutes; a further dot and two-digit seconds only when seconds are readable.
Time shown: 9.20
